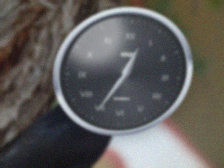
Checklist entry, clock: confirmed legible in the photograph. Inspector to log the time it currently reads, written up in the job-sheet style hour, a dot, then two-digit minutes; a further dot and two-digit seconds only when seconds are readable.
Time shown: 12.35
